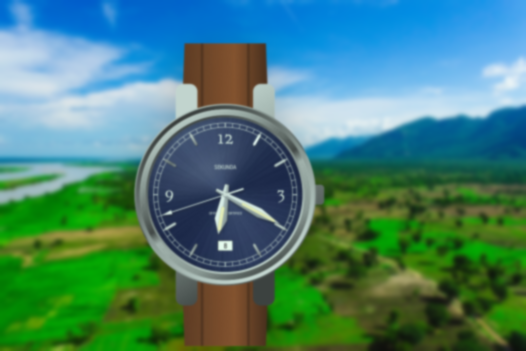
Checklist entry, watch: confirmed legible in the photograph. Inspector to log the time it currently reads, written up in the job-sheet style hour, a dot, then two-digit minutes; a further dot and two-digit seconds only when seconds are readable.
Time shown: 6.19.42
